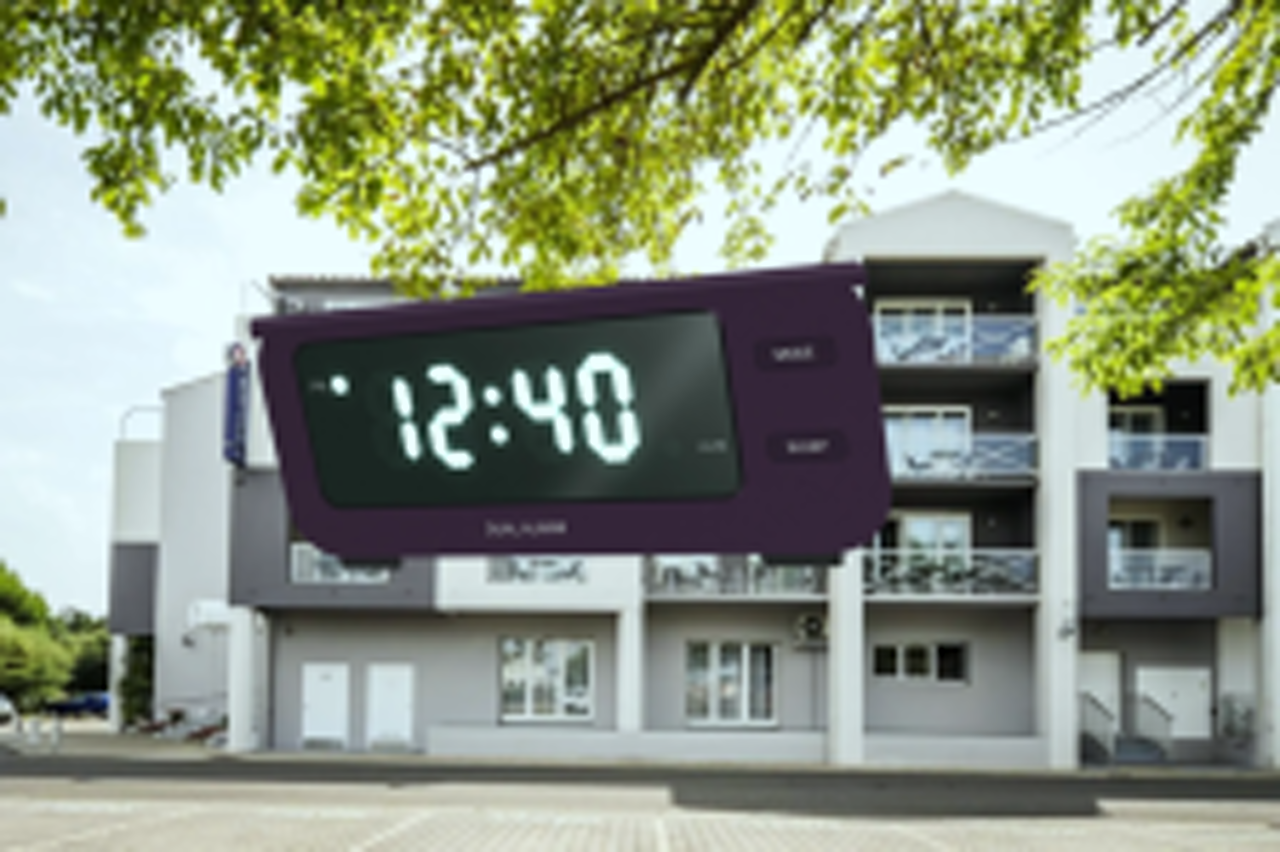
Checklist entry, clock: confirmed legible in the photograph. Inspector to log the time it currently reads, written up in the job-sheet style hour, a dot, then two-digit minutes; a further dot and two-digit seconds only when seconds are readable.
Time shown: 12.40
